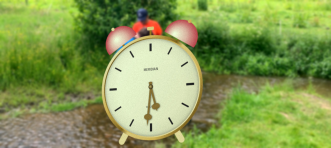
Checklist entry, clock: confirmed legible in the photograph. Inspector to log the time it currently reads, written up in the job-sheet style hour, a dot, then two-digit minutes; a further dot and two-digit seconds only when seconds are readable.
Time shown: 5.31
